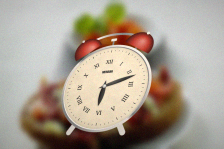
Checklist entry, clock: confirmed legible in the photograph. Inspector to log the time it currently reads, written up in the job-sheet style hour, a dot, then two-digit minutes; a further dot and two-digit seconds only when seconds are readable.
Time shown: 6.12
